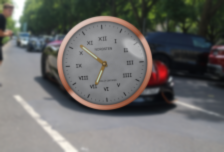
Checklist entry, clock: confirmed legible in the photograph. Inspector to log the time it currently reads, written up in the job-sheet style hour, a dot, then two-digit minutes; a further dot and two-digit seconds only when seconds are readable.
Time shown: 6.52
